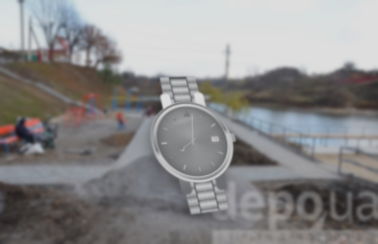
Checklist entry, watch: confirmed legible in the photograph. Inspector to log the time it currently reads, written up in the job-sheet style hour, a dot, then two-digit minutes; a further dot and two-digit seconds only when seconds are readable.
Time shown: 8.02
